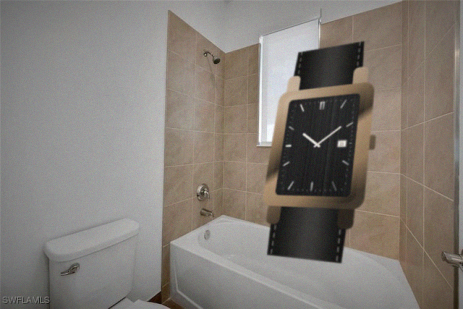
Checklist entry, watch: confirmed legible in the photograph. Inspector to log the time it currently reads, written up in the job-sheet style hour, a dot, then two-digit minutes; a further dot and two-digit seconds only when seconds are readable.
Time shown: 10.09
